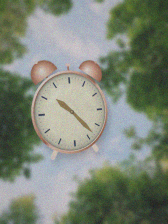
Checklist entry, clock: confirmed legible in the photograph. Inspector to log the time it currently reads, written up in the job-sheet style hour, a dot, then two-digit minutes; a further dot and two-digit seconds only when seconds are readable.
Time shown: 10.23
